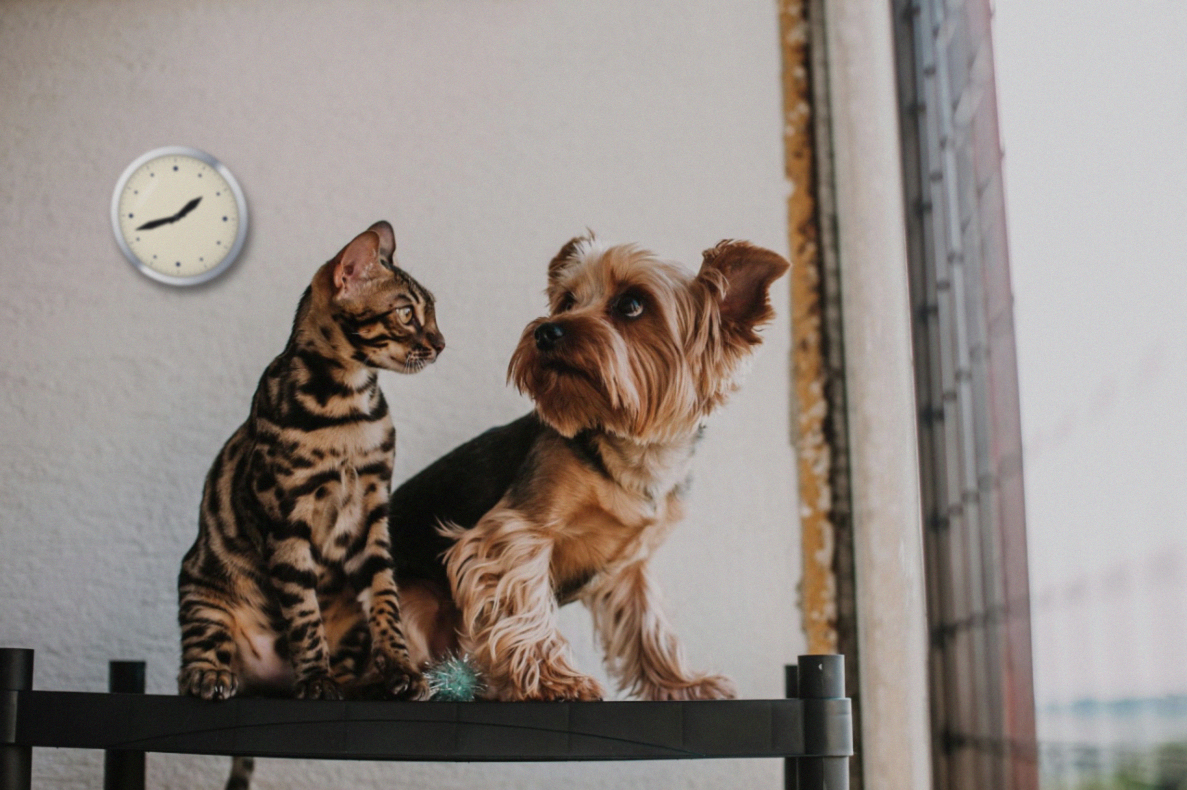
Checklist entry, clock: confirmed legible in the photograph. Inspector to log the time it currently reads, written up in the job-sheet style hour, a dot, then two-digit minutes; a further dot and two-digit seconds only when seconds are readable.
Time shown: 1.42
